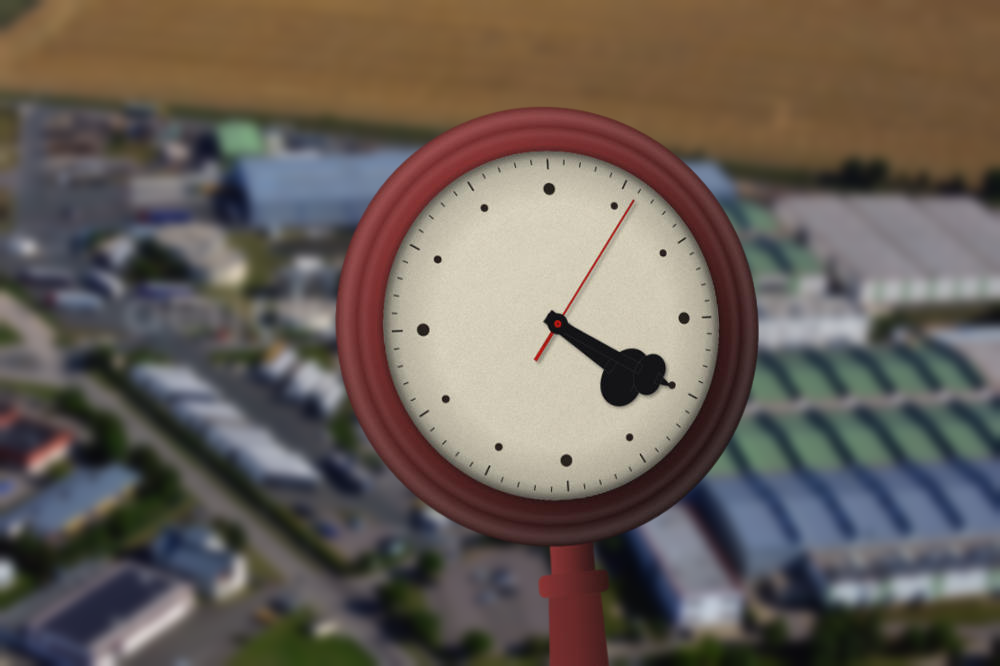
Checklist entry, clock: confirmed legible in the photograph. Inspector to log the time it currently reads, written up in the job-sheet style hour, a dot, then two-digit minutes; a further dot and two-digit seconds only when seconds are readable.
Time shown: 4.20.06
